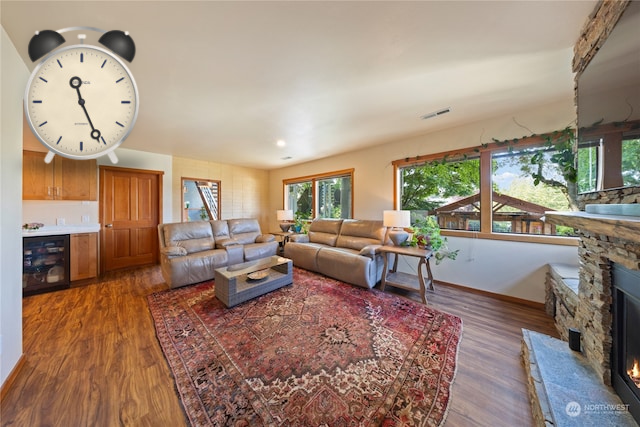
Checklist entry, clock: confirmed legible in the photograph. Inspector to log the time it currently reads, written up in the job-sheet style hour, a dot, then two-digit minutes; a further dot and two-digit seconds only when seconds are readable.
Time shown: 11.26
